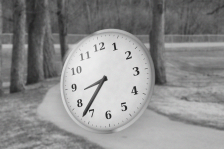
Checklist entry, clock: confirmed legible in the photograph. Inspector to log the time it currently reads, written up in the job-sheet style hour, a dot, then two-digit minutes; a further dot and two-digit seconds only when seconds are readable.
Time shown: 8.37
